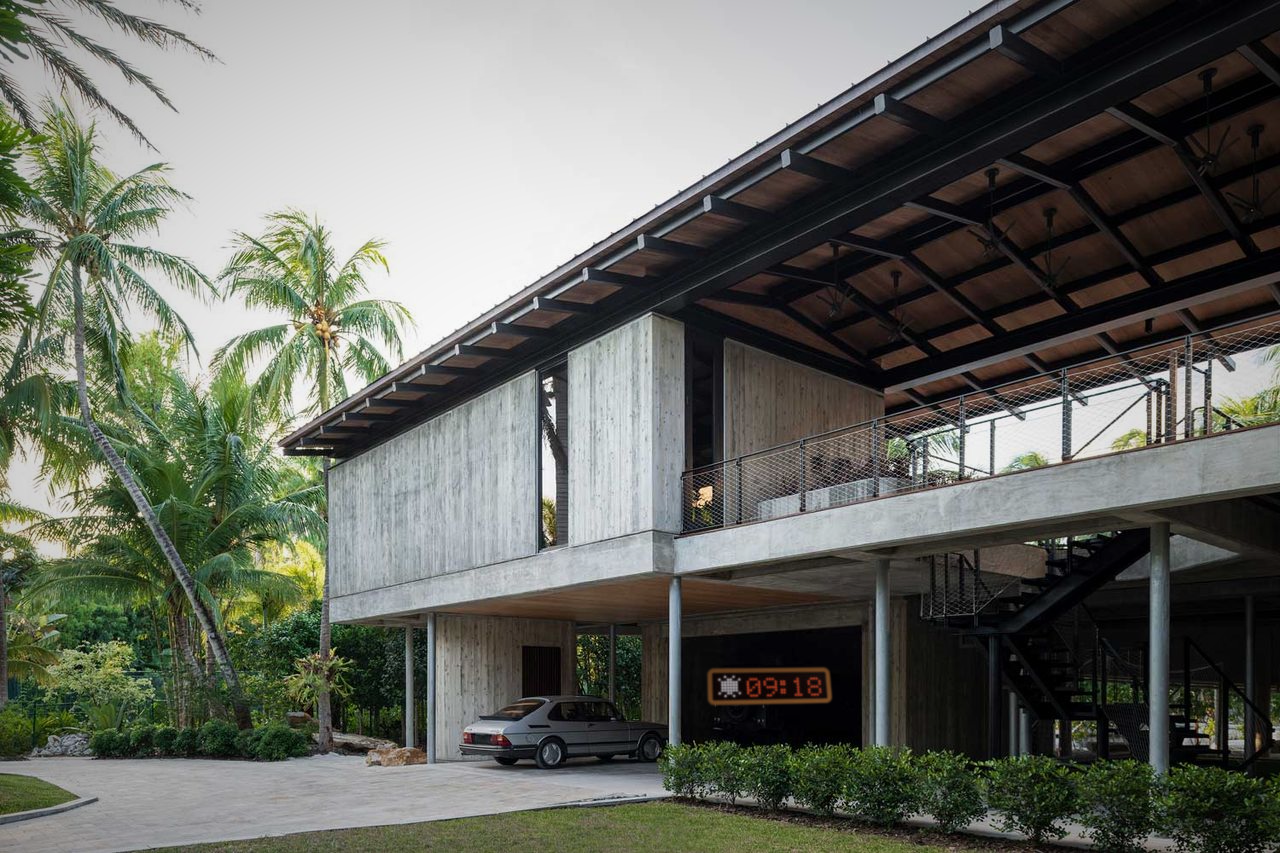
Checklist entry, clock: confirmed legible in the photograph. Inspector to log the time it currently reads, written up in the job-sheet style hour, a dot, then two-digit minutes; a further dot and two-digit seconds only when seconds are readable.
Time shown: 9.18
